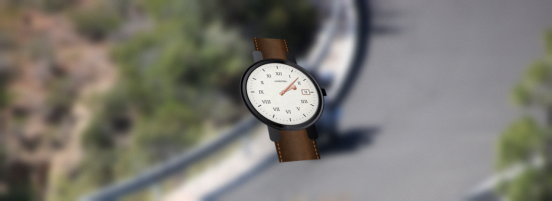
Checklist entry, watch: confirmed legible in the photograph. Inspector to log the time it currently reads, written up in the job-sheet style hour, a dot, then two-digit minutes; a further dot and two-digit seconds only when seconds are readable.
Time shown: 2.08
